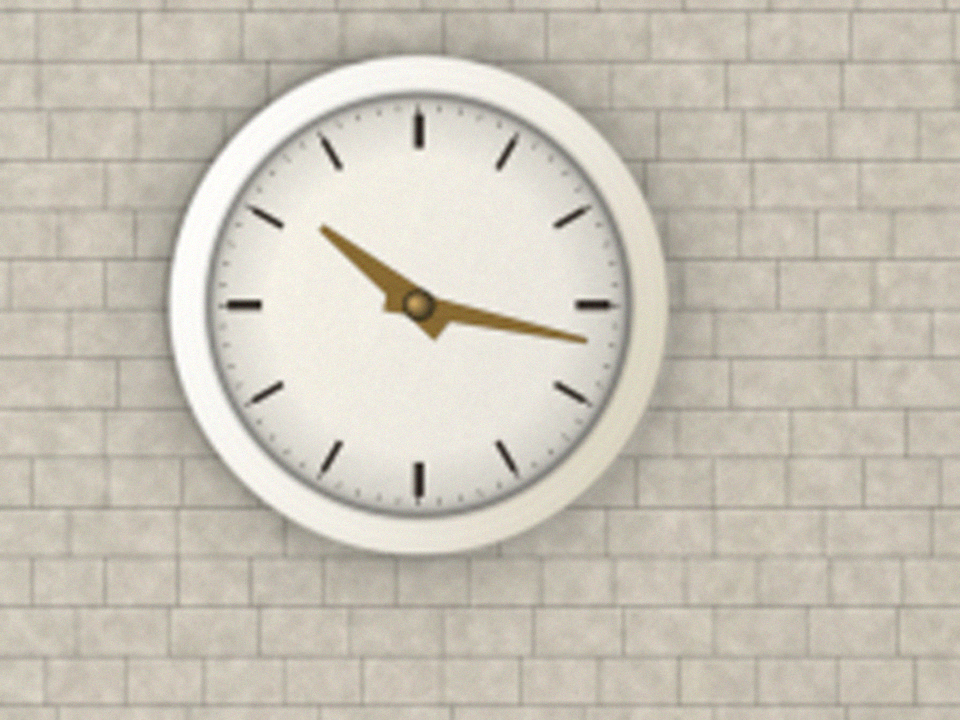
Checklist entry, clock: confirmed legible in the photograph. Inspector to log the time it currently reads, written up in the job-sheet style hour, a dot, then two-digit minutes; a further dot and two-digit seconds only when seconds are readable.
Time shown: 10.17
